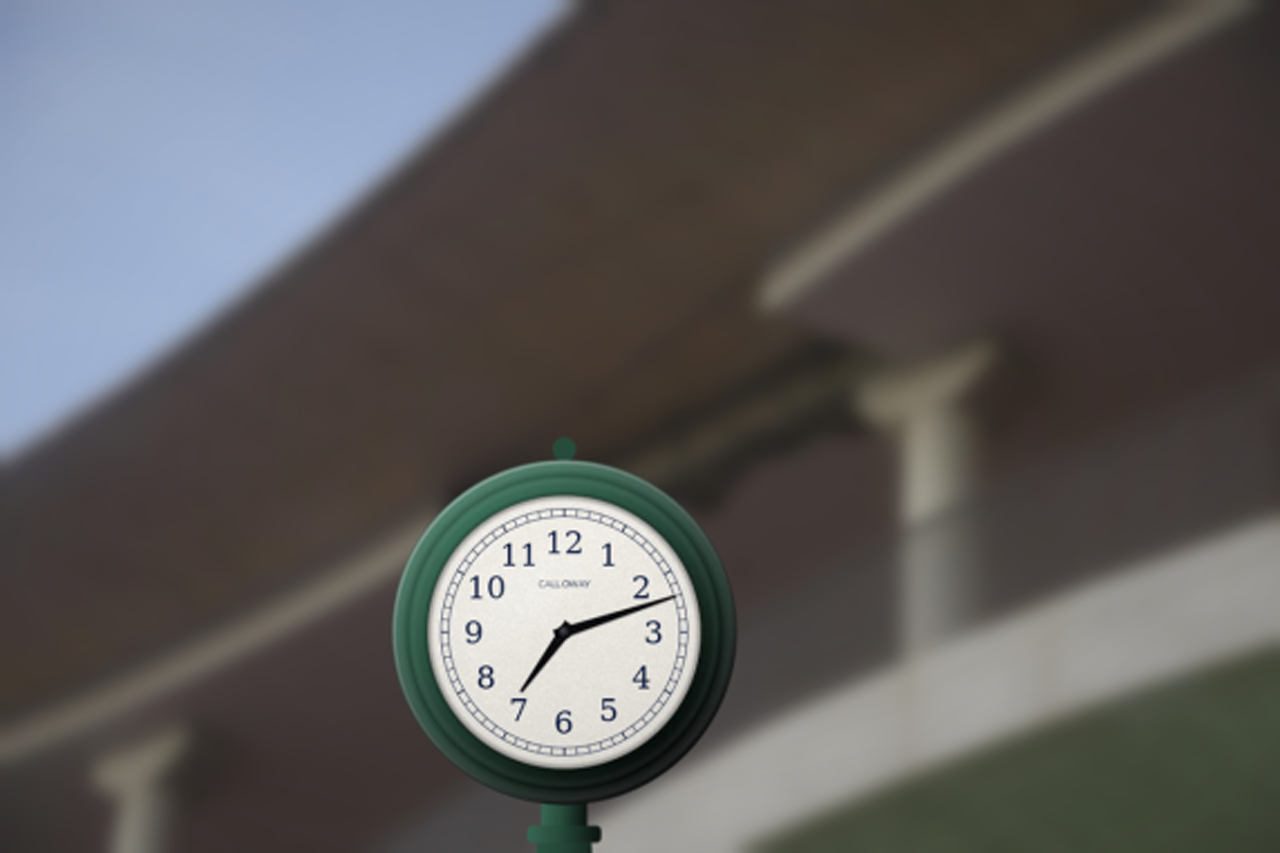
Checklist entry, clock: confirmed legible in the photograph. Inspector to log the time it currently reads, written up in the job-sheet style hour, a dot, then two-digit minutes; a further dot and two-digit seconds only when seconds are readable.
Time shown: 7.12
